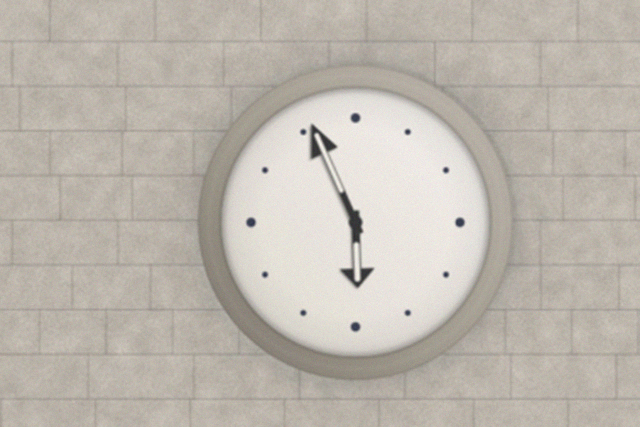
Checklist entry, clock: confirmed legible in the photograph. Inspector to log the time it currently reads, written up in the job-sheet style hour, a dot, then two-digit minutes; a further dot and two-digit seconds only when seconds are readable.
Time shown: 5.56
